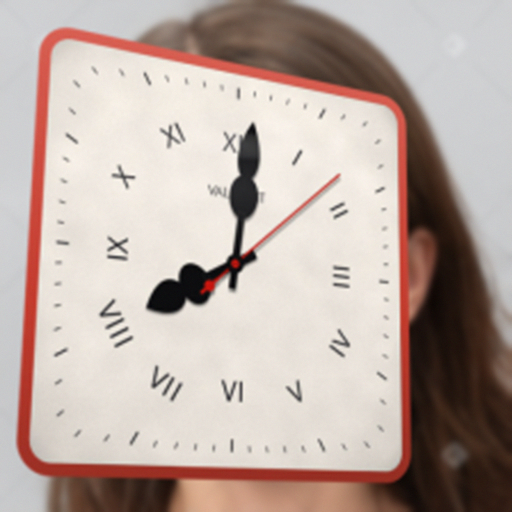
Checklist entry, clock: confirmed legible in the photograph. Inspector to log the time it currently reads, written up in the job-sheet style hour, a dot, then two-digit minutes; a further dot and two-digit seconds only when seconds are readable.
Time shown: 8.01.08
